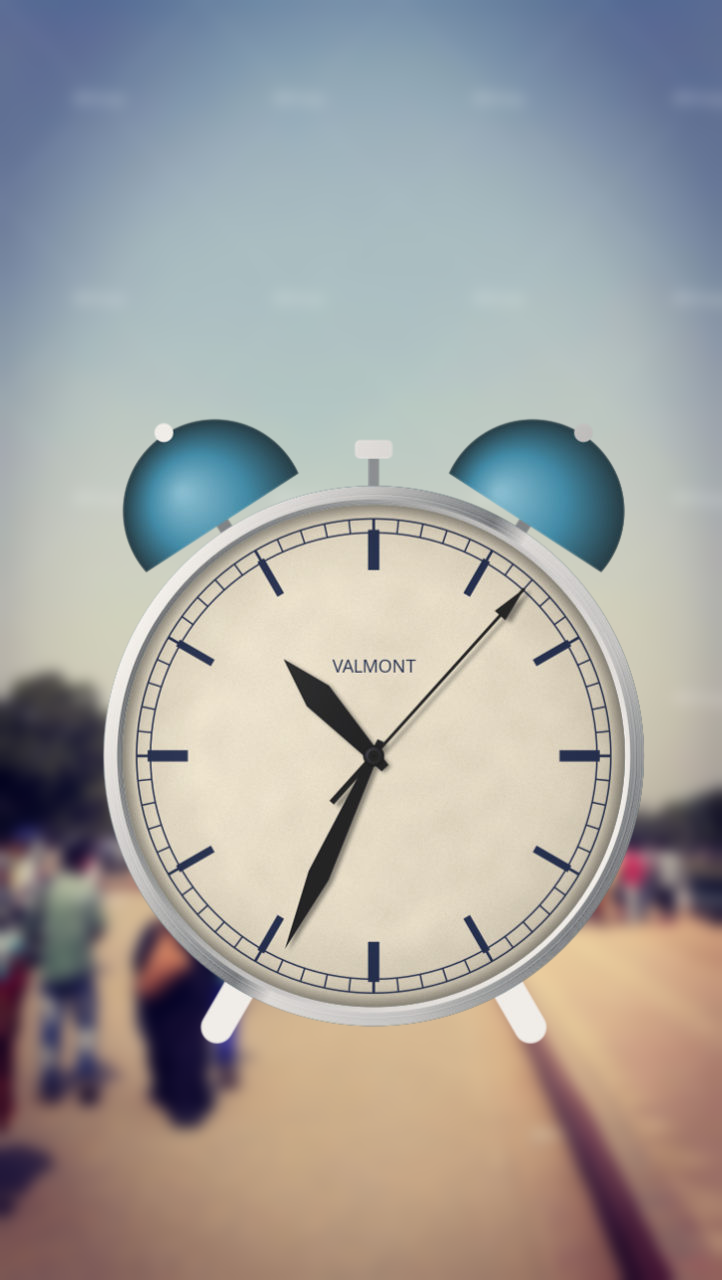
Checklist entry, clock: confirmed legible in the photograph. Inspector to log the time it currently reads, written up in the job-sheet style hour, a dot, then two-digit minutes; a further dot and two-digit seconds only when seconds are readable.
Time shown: 10.34.07
